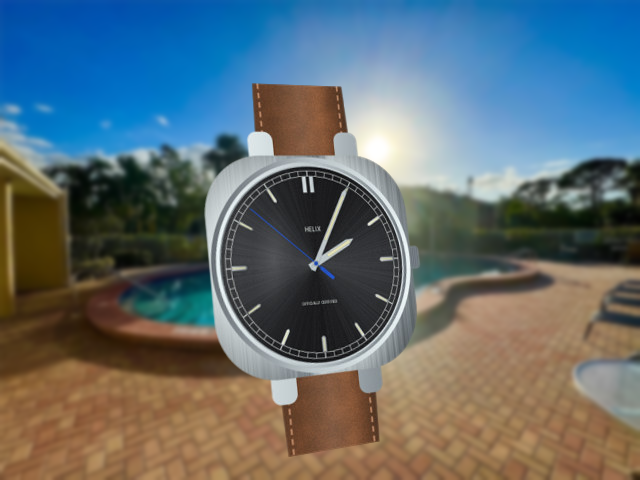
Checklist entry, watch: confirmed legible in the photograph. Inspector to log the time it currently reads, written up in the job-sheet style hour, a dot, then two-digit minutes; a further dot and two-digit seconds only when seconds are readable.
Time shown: 2.04.52
